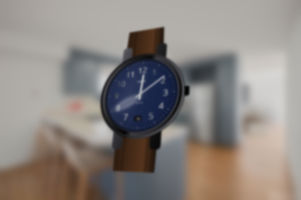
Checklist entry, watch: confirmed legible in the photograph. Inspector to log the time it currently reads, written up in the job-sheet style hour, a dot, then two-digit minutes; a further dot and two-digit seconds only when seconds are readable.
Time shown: 12.09
